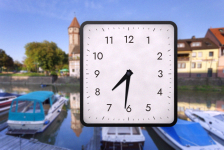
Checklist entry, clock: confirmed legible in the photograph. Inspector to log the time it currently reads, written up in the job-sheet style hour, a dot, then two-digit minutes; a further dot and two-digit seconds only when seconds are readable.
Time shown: 7.31
